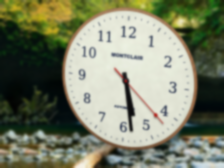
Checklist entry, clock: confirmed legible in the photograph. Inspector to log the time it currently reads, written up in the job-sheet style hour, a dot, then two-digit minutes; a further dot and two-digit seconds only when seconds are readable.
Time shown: 5.28.22
